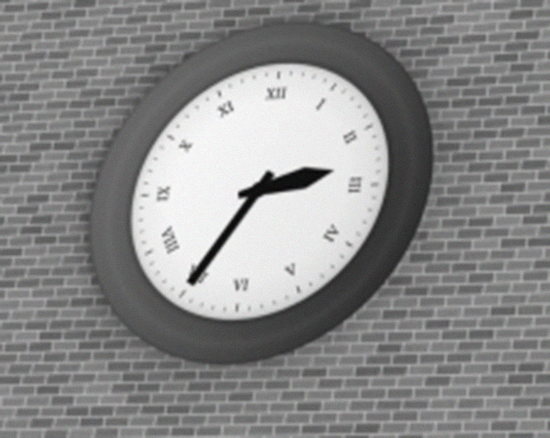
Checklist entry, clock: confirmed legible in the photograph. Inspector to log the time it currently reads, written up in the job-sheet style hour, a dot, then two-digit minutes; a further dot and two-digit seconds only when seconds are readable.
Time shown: 2.35
